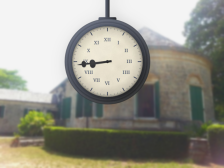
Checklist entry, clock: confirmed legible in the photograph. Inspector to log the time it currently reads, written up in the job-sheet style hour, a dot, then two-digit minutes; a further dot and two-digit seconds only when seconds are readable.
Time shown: 8.44
